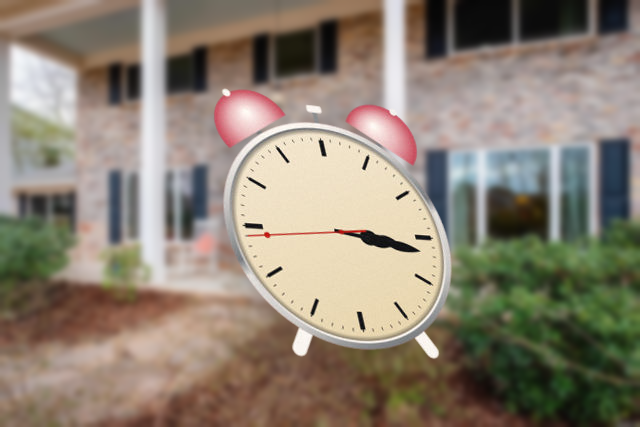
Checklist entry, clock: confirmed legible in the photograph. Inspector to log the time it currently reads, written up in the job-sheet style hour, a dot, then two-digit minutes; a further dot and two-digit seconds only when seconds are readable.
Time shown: 3.16.44
